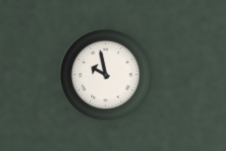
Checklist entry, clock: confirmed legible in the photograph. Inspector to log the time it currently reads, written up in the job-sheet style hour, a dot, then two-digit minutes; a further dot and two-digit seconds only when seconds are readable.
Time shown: 9.58
